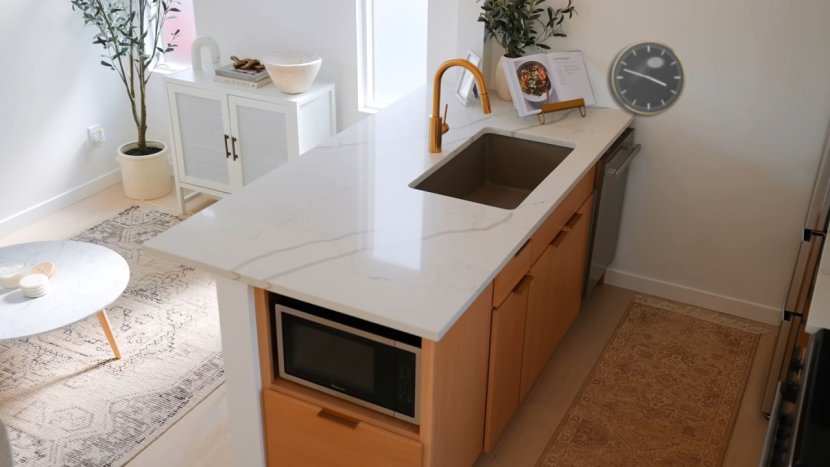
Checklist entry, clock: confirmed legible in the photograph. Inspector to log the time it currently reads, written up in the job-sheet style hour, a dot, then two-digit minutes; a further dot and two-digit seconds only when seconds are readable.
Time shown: 3.48
